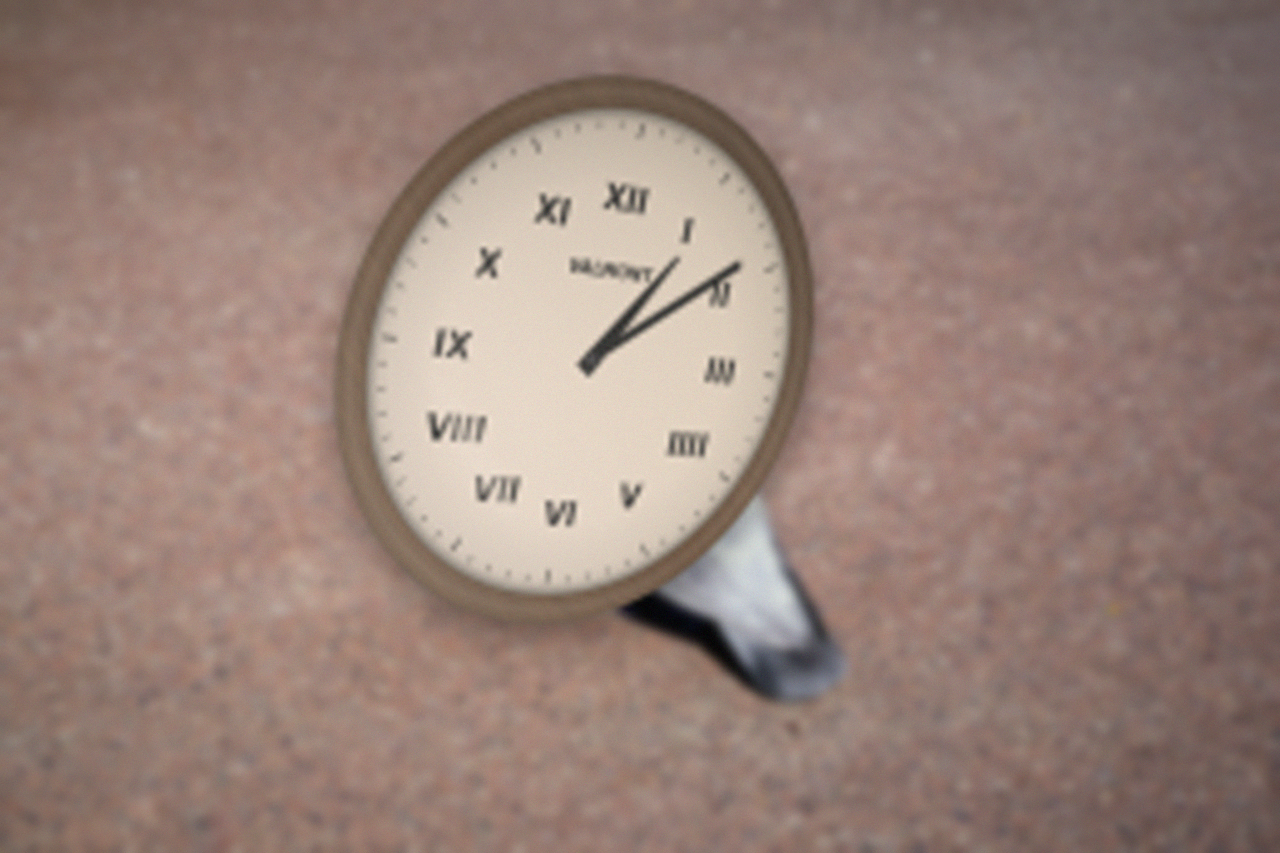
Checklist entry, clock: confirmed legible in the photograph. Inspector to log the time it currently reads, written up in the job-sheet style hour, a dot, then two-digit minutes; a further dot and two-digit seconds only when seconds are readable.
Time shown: 1.09
